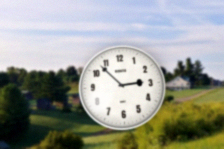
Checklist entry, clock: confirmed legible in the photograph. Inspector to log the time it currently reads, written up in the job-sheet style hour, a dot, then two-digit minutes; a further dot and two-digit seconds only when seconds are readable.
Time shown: 2.53
